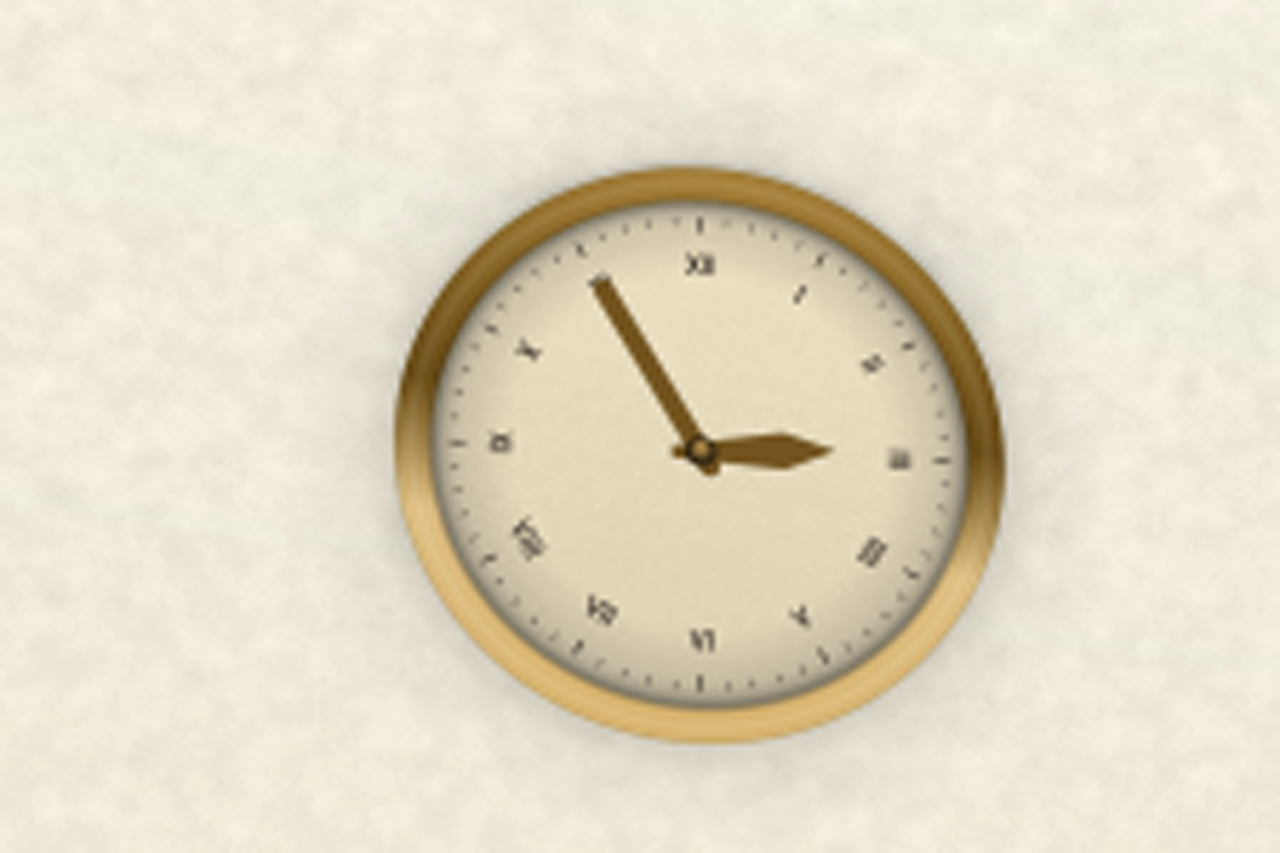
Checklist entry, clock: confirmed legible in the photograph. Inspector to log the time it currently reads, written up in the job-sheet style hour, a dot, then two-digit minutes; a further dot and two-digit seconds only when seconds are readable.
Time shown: 2.55
